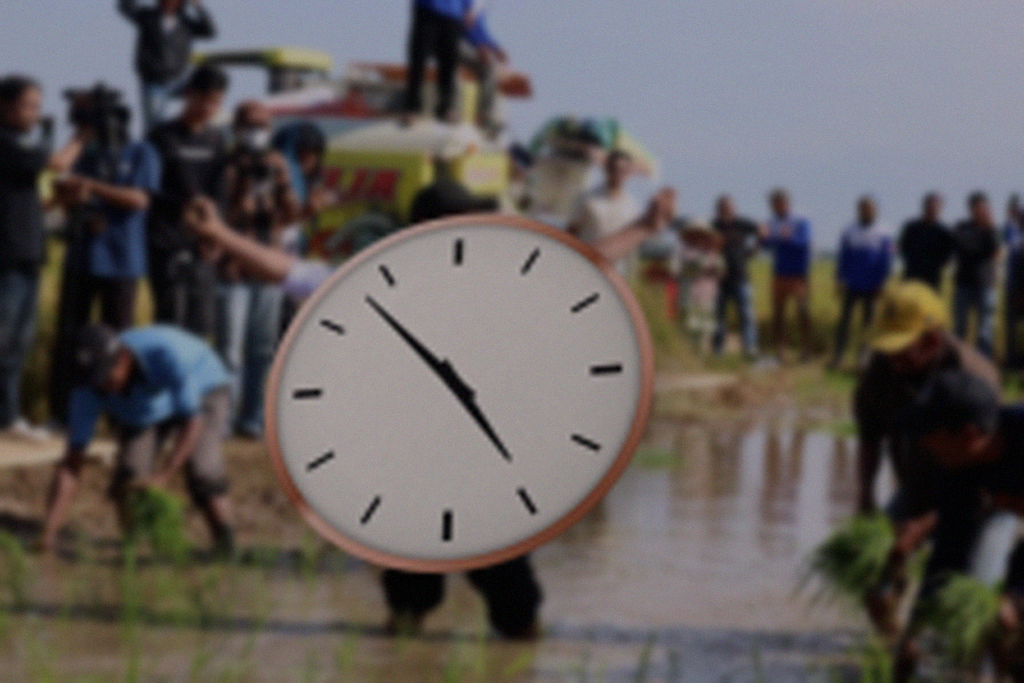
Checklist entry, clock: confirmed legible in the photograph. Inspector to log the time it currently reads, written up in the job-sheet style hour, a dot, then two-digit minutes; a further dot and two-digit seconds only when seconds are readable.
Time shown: 4.53
